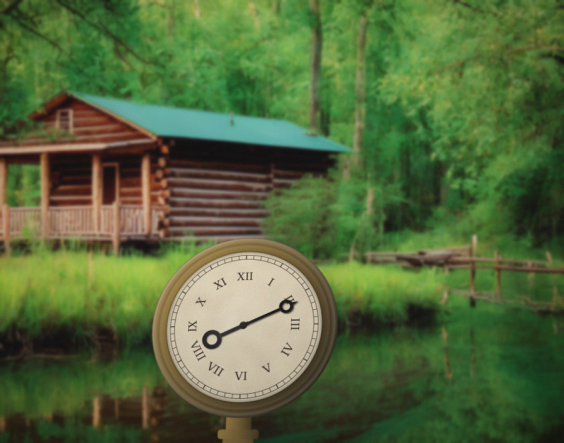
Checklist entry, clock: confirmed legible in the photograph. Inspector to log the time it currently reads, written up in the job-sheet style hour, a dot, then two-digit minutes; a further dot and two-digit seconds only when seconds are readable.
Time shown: 8.11
